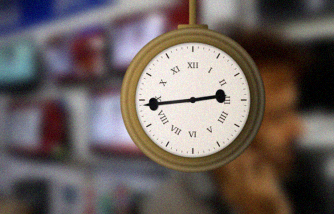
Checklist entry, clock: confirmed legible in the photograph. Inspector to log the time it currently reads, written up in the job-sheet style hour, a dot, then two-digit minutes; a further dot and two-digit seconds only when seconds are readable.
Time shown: 2.44
